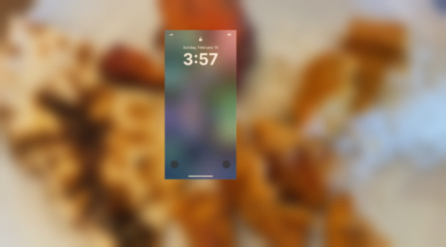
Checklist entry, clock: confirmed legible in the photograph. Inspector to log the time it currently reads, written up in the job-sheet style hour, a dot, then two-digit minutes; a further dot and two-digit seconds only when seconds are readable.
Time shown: 3.57
